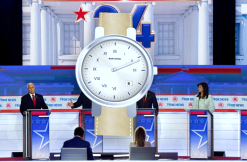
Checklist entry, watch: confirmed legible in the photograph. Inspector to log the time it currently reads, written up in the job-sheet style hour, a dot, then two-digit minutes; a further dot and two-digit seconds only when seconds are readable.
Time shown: 2.11
